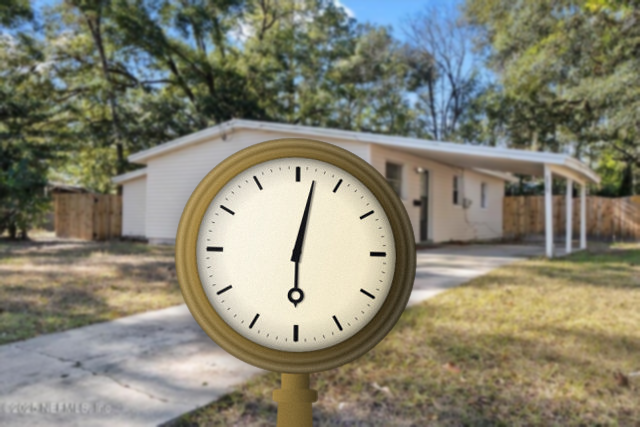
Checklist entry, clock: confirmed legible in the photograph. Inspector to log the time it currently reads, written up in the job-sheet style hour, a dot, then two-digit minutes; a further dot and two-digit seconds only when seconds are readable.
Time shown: 6.02
